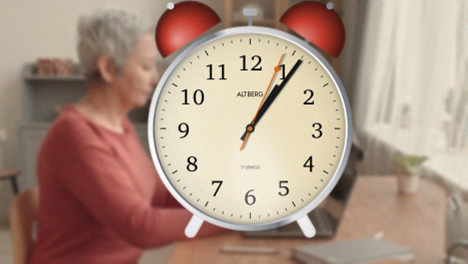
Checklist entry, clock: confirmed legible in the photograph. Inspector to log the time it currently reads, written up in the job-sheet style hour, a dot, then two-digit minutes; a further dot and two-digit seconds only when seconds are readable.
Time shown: 1.06.04
